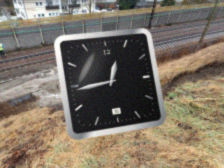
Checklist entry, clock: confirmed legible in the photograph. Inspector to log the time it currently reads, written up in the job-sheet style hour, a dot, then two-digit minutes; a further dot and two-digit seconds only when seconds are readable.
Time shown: 12.44
